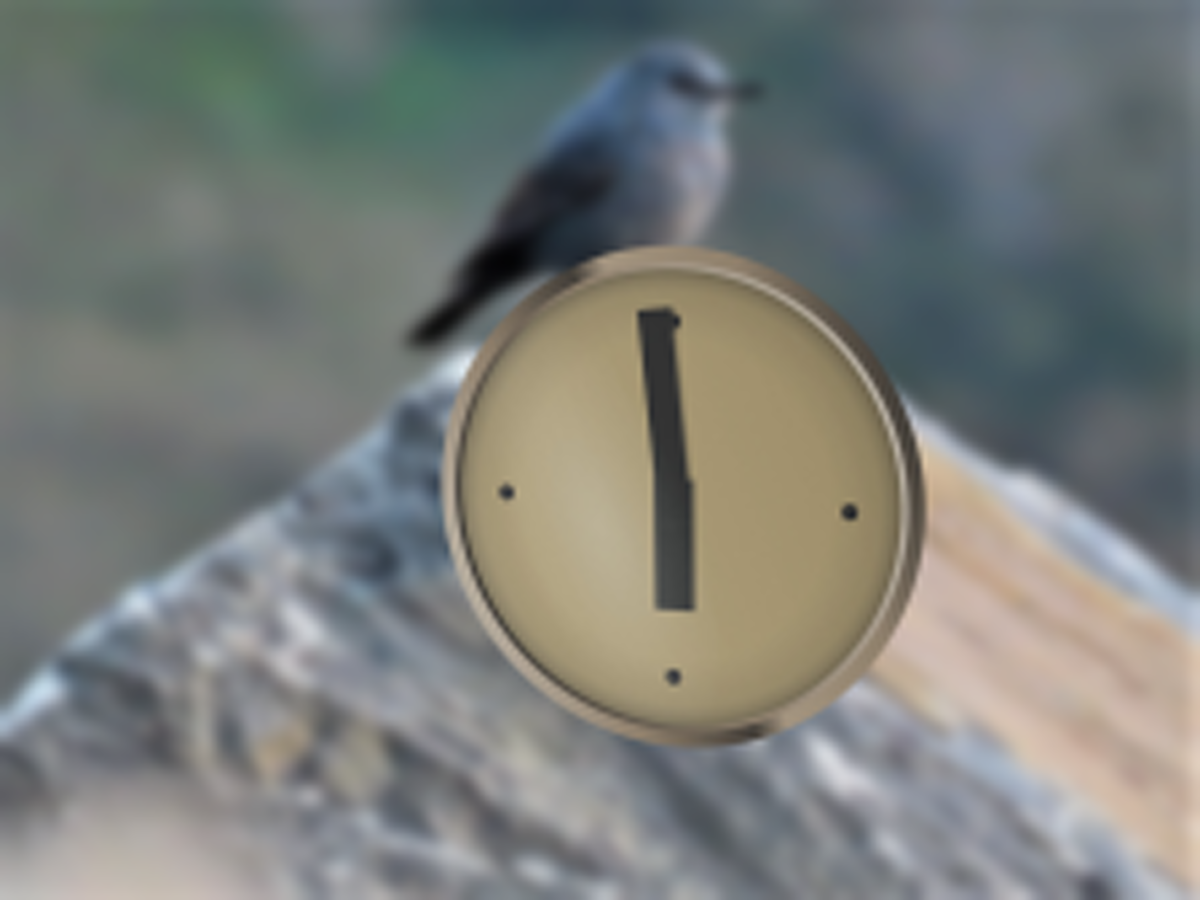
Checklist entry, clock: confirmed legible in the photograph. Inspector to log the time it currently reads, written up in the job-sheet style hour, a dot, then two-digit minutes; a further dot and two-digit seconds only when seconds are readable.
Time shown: 5.59
